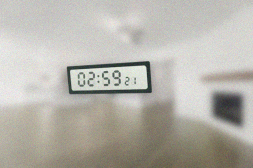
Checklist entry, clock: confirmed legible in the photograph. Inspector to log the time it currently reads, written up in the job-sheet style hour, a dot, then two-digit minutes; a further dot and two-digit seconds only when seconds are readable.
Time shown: 2.59.21
